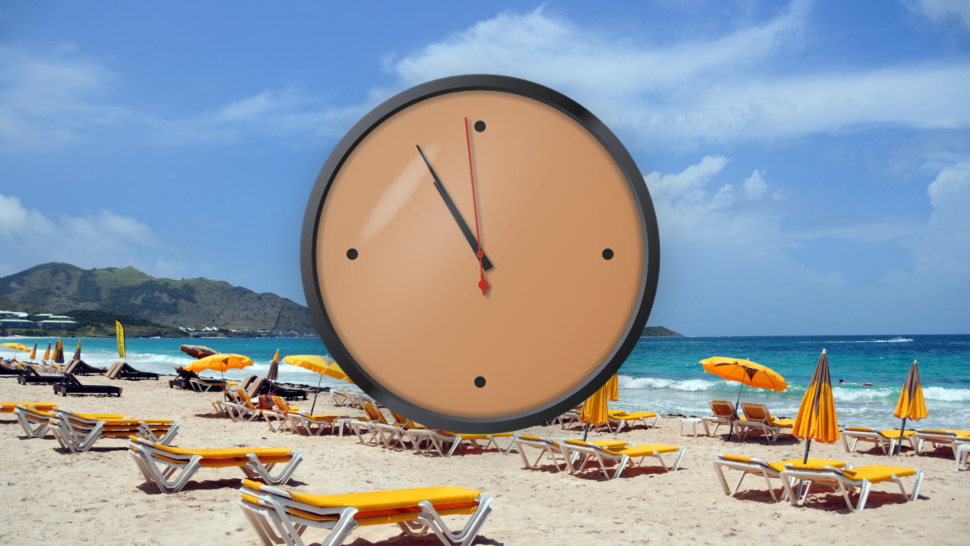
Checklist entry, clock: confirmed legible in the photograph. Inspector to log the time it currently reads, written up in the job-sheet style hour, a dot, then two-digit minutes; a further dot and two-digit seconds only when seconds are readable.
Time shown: 10.54.59
